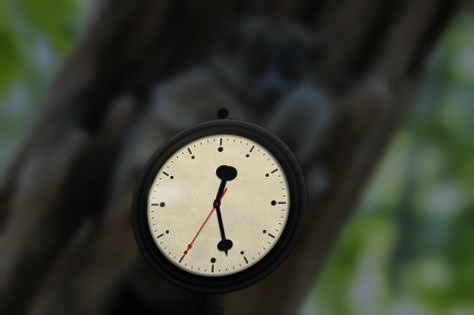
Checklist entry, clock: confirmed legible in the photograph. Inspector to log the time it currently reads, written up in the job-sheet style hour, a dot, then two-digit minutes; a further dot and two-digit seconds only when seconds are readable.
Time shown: 12.27.35
